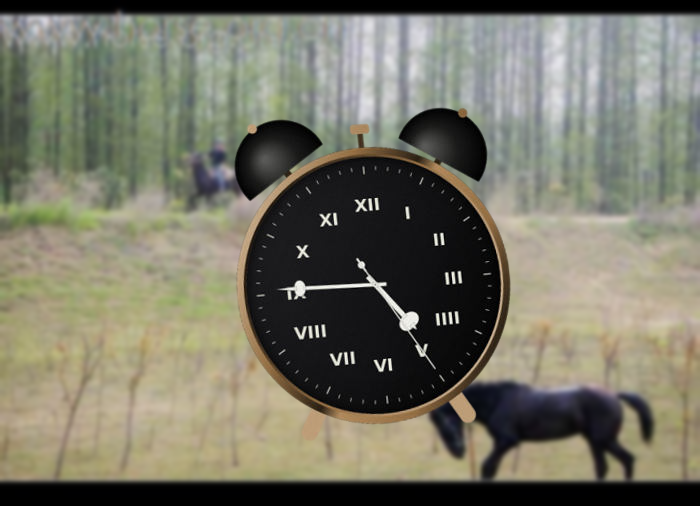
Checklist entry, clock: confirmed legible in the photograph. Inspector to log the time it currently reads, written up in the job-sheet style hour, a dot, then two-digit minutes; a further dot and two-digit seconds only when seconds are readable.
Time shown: 4.45.25
